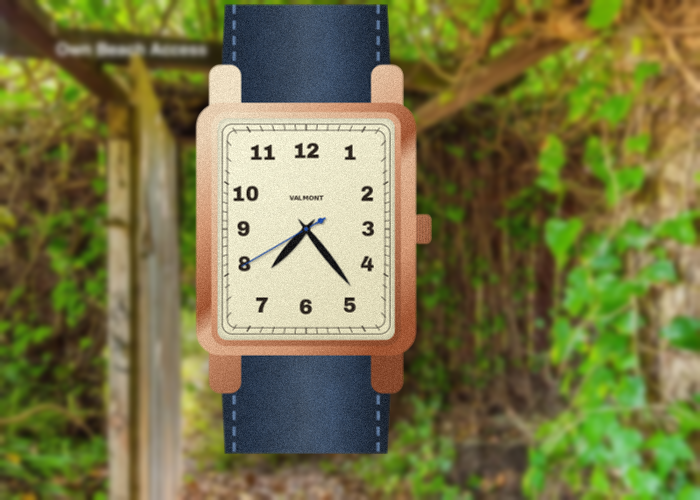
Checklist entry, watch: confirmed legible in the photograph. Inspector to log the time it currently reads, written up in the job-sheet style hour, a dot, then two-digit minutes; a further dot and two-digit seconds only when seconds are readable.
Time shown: 7.23.40
